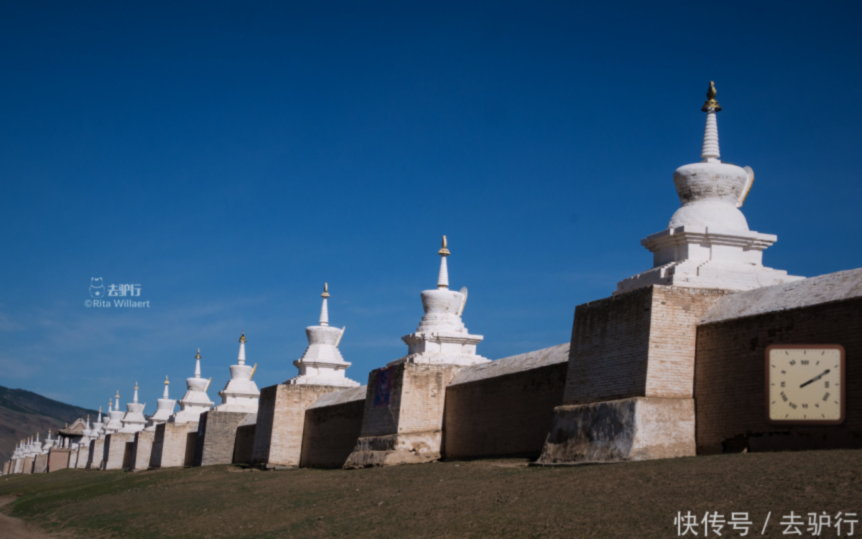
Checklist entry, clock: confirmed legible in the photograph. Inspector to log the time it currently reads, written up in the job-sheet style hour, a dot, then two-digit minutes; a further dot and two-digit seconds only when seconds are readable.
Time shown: 2.10
